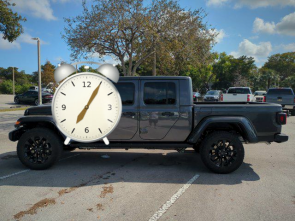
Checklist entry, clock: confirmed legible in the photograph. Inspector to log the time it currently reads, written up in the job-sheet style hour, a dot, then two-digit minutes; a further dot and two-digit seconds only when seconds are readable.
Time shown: 7.05
